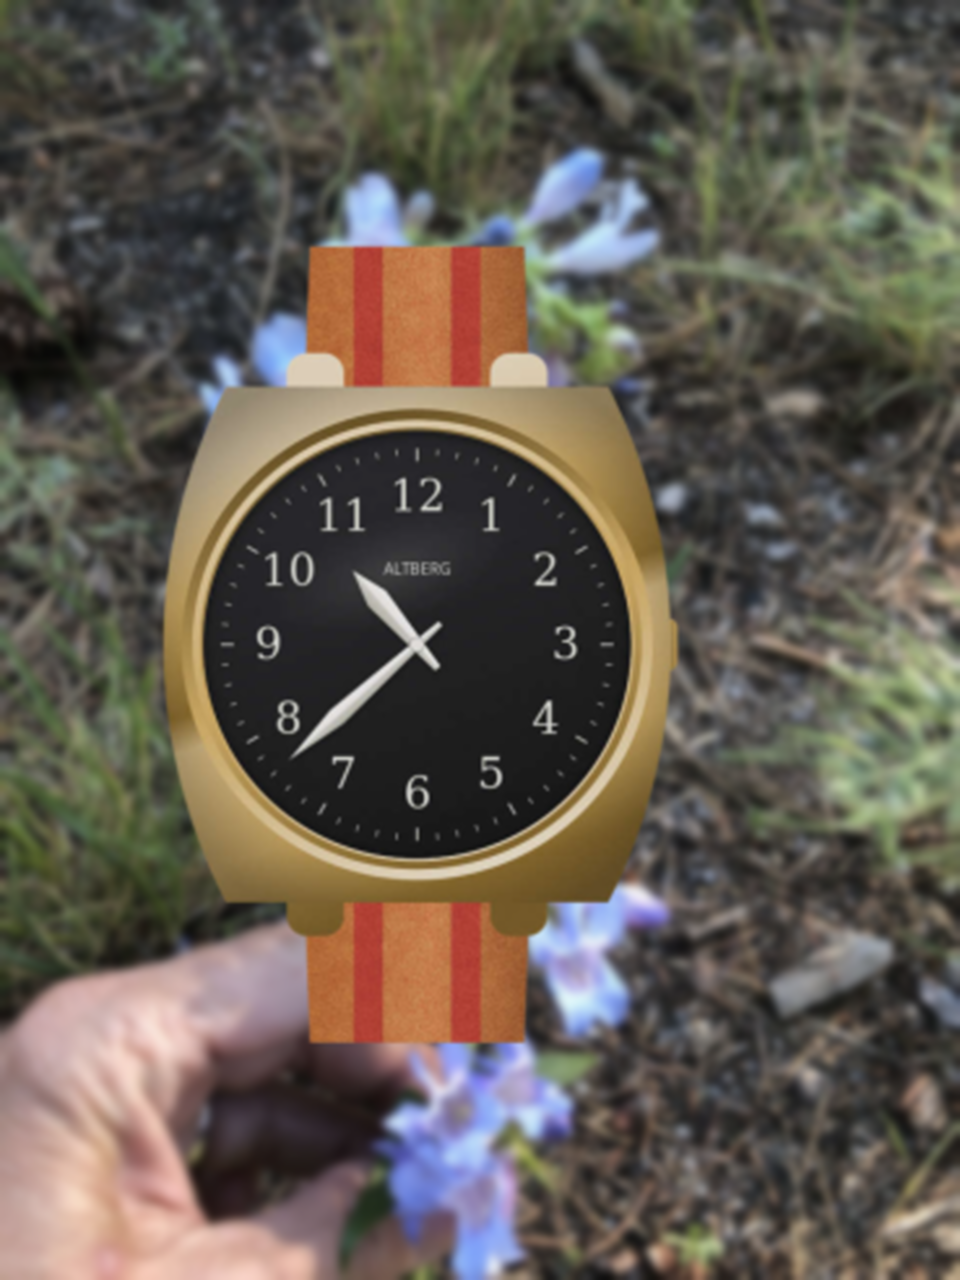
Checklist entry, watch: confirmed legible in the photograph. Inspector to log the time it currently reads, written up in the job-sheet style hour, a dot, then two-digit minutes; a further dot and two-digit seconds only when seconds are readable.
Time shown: 10.38
